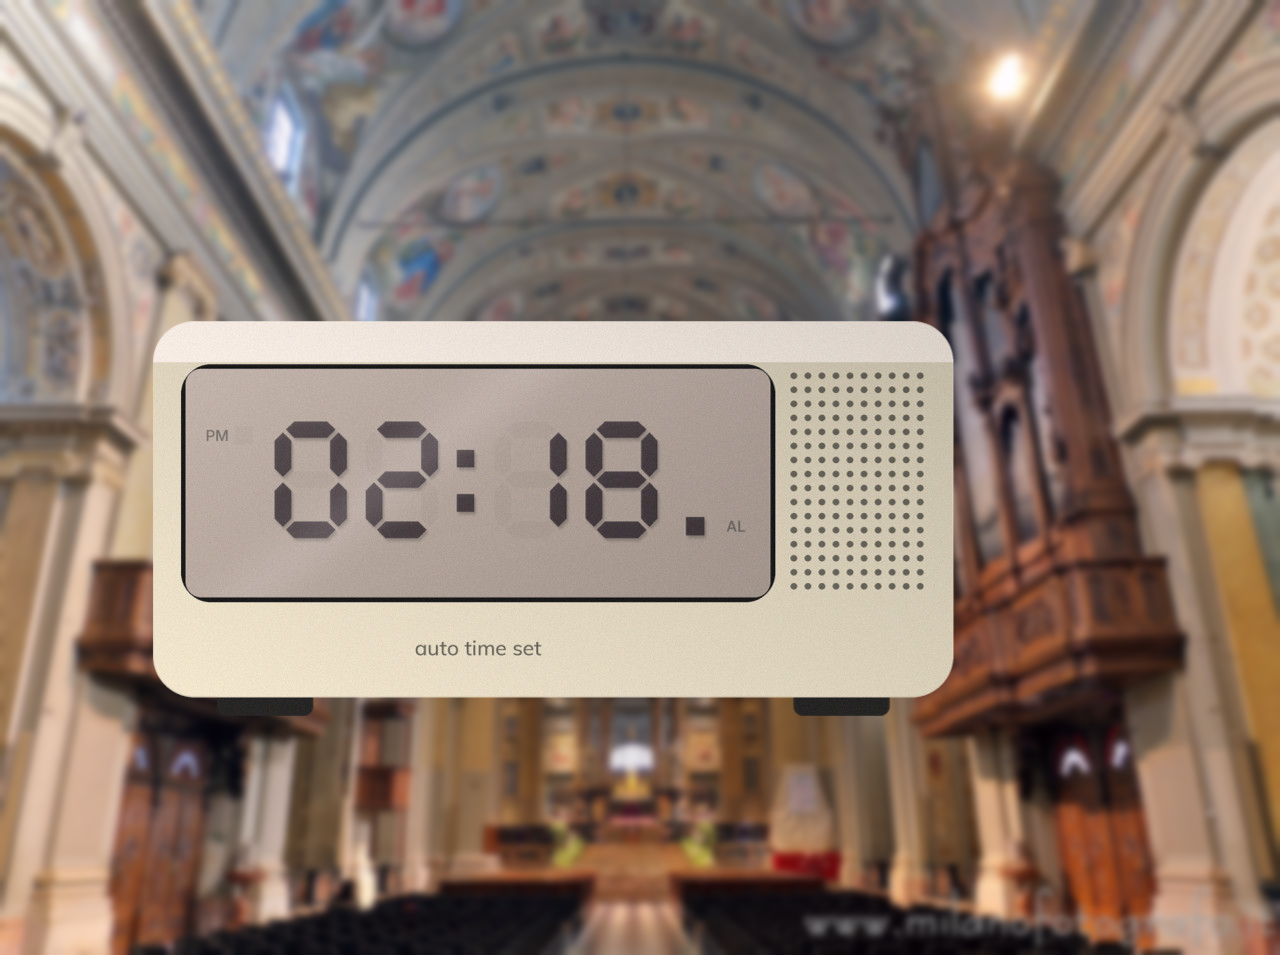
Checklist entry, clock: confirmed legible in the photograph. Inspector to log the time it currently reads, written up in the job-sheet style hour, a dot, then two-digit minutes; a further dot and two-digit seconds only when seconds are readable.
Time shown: 2.18
